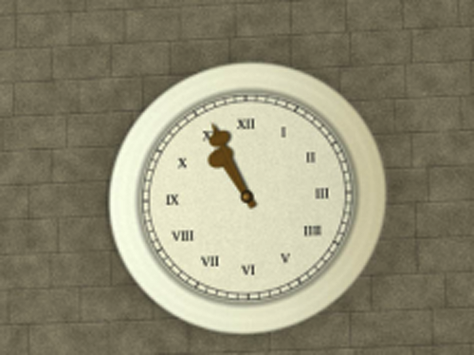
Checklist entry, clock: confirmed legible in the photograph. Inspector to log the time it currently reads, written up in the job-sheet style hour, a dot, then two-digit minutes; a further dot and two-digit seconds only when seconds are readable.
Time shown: 10.56
